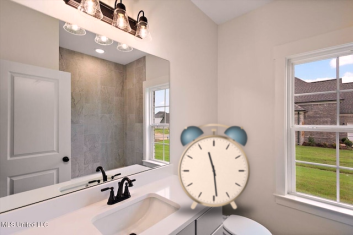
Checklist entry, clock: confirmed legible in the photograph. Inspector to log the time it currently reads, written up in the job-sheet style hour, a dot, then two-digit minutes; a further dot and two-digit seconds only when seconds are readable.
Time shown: 11.29
